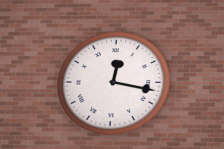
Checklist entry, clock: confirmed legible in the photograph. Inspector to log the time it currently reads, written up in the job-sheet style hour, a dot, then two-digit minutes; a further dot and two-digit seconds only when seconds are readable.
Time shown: 12.17
